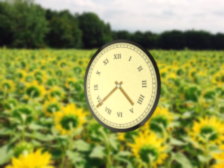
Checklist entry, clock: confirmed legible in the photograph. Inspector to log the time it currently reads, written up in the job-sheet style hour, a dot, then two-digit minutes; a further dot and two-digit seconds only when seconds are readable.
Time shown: 4.39
